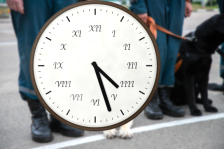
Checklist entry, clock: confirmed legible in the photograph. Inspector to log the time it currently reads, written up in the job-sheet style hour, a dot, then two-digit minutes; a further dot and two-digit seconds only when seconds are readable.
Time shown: 4.27
